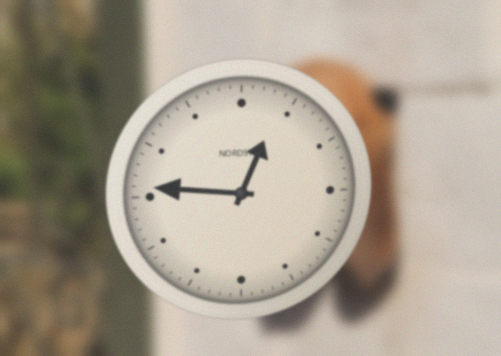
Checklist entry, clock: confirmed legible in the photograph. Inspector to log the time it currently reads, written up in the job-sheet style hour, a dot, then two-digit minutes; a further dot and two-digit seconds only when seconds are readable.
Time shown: 12.46
